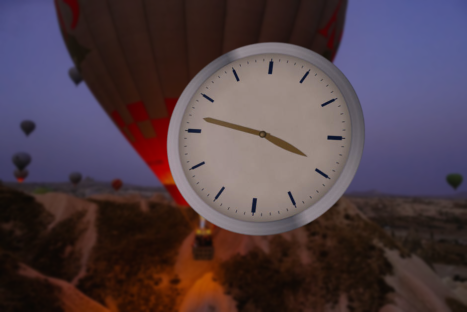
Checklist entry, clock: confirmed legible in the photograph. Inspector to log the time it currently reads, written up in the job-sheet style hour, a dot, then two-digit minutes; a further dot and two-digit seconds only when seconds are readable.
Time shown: 3.47
